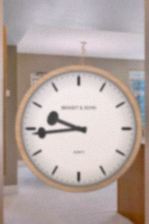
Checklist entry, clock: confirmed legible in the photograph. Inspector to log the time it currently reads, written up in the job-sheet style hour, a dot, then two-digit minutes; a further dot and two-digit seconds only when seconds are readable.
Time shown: 9.44
